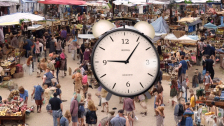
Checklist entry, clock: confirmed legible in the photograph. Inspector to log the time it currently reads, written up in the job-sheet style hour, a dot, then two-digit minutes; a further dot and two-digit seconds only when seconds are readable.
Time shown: 9.06
